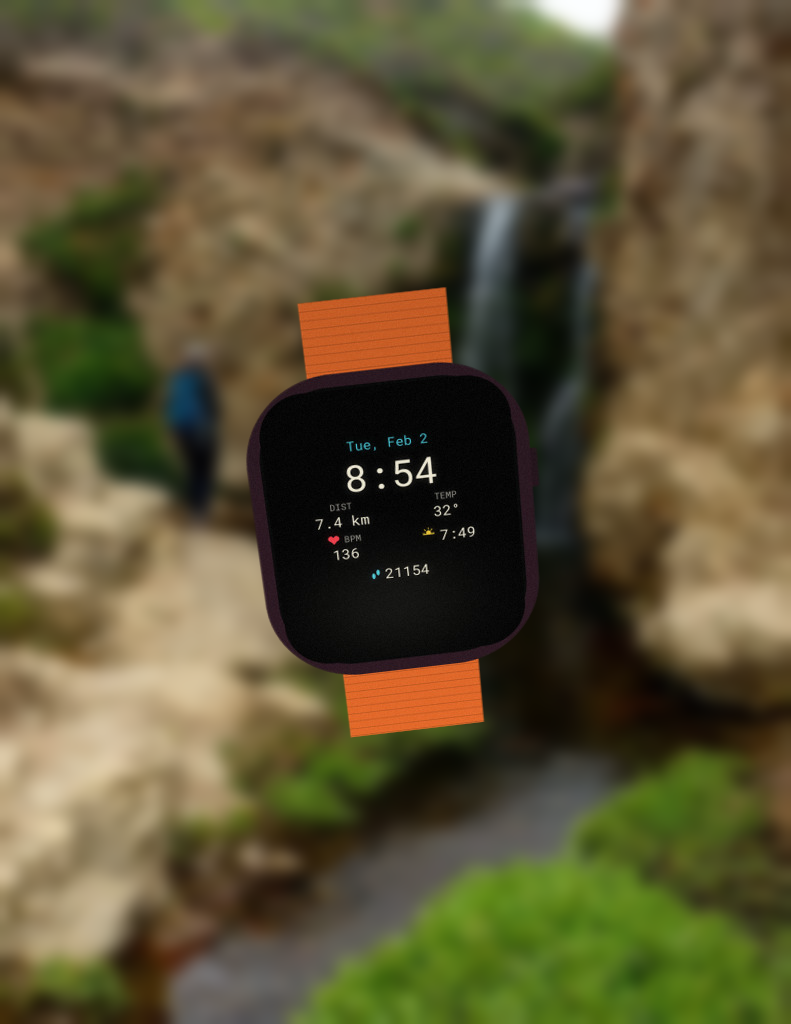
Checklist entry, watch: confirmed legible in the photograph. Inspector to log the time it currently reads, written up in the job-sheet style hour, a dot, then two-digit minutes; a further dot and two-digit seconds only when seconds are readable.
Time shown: 8.54
